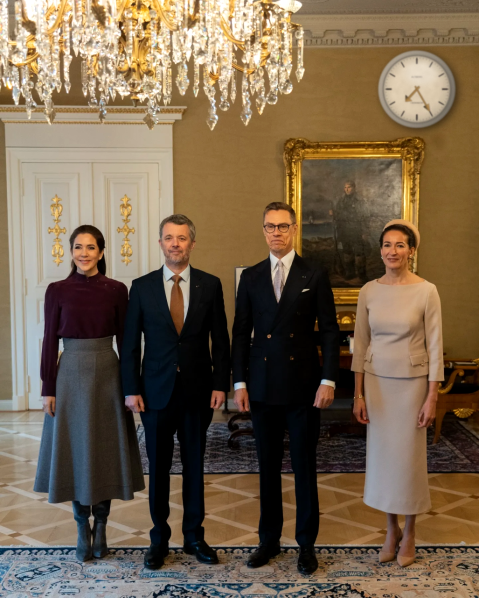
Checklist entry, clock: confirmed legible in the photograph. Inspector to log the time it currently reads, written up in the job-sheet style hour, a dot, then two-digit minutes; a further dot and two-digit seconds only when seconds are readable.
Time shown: 7.25
